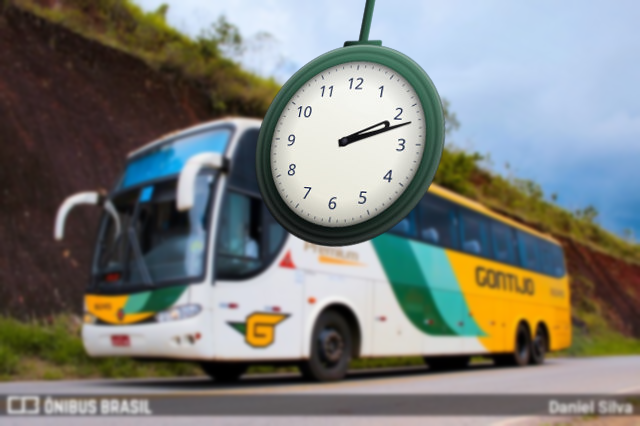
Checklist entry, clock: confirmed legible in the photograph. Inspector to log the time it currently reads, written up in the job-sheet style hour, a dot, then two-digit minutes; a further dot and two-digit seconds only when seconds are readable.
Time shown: 2.12
